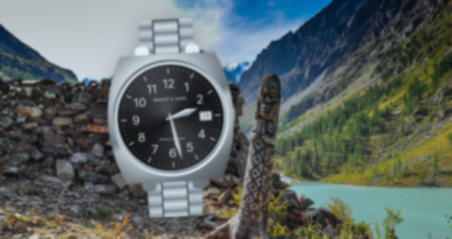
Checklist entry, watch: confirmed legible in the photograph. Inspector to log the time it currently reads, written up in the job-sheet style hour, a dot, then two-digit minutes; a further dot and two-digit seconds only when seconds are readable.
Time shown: 2.28
